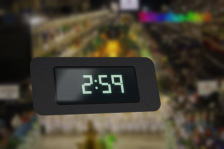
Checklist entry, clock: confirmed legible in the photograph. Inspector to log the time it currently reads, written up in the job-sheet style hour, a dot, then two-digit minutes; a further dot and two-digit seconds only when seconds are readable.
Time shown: 2.59
